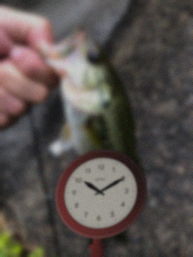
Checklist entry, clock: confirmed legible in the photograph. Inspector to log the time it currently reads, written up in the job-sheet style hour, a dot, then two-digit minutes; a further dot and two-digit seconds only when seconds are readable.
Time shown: 10.10
